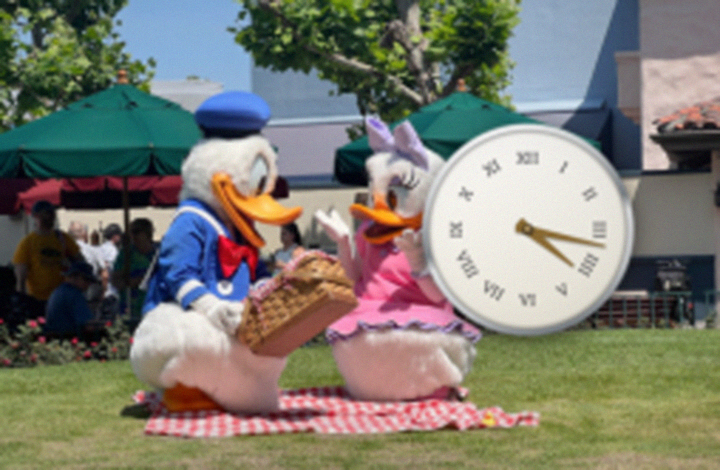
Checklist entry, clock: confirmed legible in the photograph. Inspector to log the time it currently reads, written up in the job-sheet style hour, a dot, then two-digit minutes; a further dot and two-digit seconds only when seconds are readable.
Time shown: 4.17
